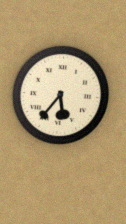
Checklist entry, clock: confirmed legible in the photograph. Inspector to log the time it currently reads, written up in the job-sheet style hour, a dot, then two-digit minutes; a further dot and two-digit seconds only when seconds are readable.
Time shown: 5.36
